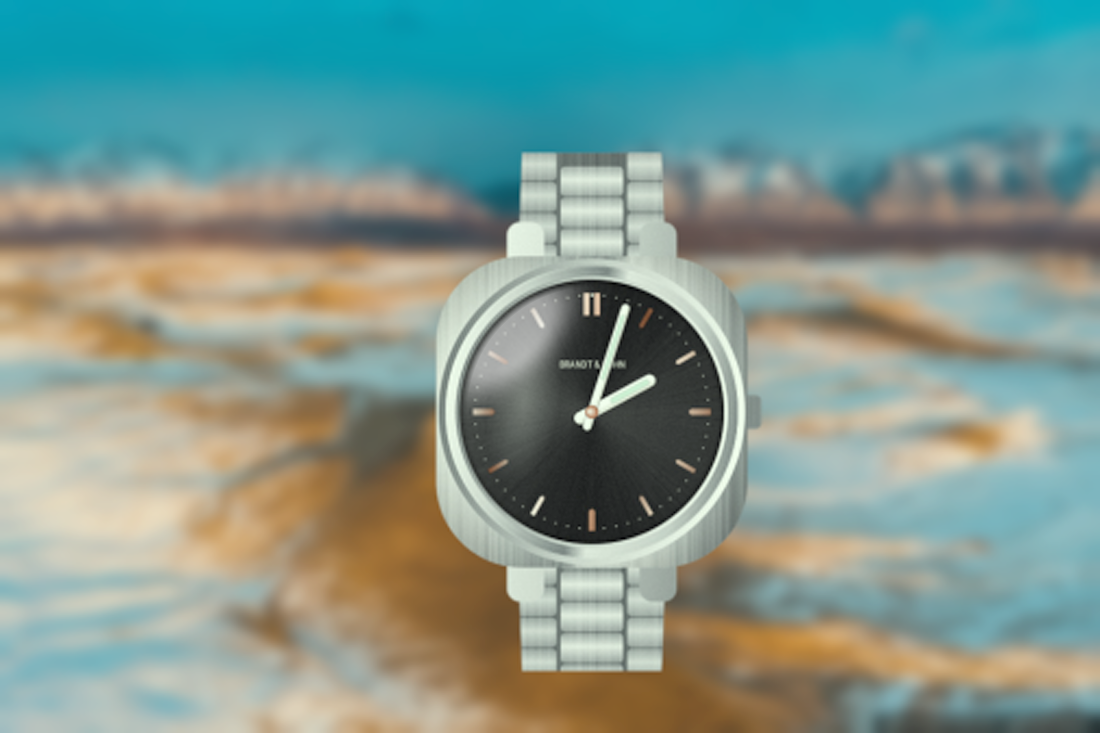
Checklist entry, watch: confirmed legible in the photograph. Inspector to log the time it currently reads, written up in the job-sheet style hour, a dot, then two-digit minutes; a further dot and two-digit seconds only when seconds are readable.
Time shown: 2.03
